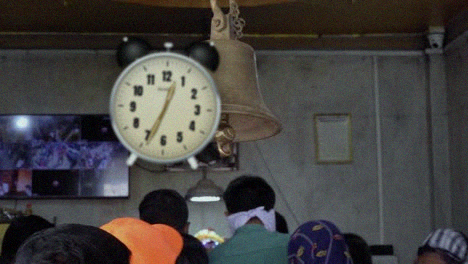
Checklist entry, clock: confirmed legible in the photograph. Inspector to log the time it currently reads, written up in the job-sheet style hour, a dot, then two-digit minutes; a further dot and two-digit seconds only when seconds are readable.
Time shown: 12.34
